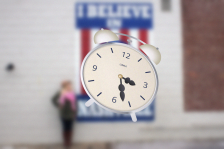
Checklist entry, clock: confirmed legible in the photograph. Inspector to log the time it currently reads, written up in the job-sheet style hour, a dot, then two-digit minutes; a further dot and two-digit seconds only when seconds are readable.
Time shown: 3.27
